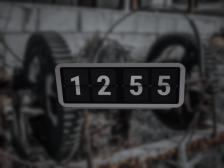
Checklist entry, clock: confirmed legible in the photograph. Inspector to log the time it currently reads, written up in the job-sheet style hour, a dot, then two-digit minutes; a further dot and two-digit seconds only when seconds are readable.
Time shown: 12.55
